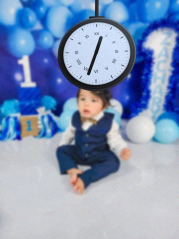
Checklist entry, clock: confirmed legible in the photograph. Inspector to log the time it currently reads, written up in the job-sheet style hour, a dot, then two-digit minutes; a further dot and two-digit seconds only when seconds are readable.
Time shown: 12.33
